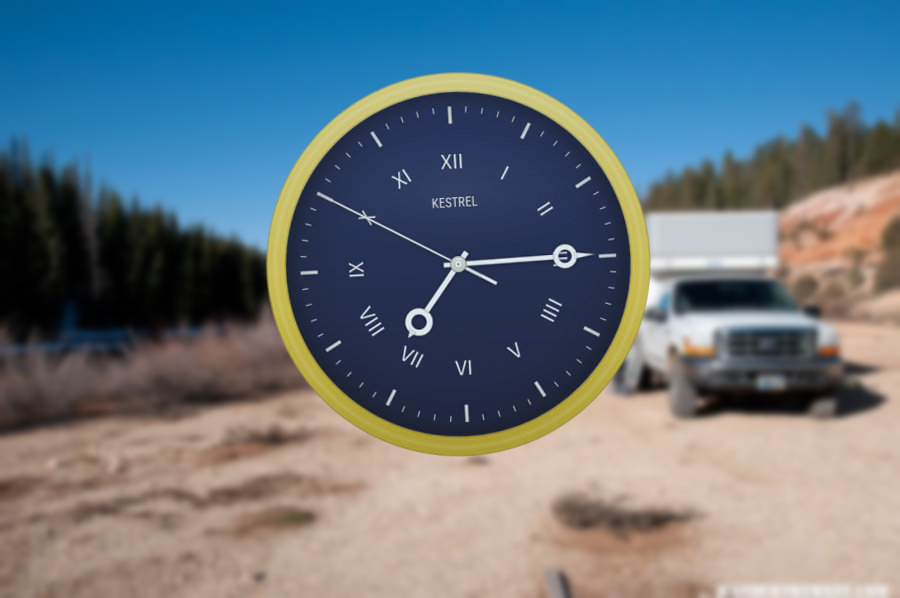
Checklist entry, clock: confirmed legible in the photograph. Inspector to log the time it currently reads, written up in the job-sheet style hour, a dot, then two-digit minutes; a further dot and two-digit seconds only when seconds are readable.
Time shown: 7.14.50
